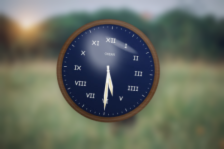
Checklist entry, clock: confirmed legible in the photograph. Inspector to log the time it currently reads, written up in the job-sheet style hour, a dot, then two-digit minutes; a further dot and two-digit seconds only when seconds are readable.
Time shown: 5.30
